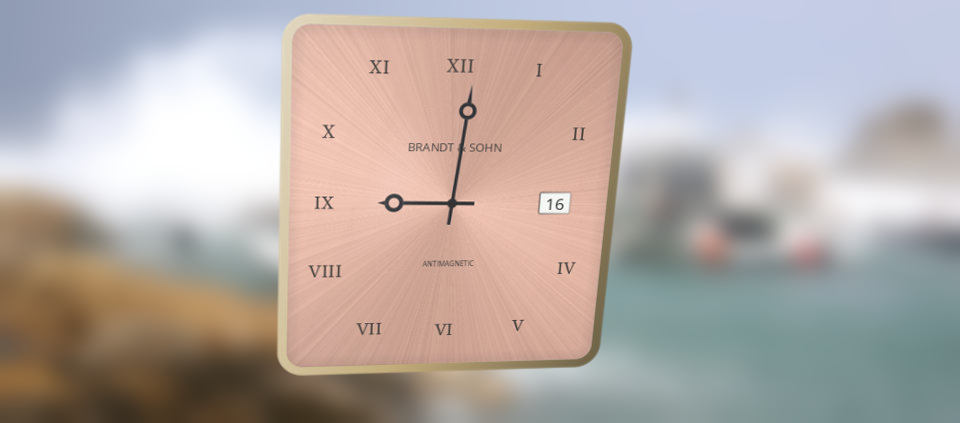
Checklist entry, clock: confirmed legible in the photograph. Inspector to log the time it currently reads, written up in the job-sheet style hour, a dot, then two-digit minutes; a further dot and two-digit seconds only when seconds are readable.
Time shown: 9.01
